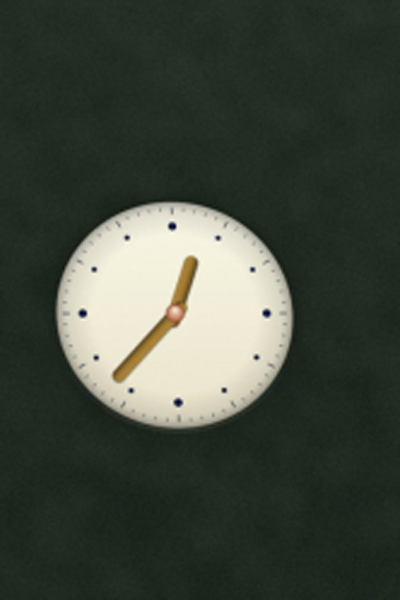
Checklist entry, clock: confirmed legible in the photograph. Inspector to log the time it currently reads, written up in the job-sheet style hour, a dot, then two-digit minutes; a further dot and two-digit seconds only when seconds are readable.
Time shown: 12.37
